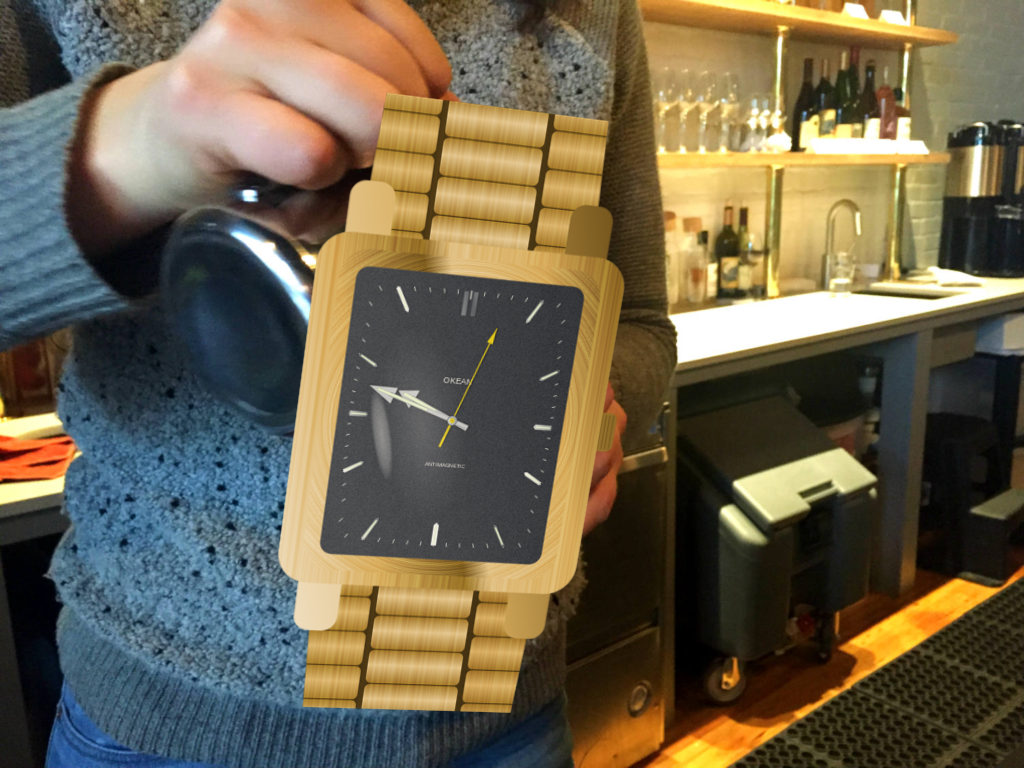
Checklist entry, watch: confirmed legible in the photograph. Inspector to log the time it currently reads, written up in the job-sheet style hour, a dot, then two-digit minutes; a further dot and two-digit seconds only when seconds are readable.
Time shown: 9.48.03
